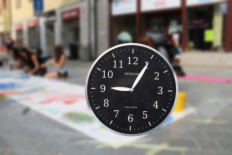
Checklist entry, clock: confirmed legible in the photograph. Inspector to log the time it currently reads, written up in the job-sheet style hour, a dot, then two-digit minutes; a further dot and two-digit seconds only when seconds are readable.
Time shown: 9.05
